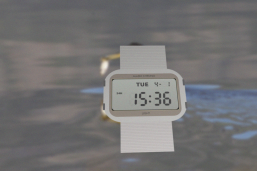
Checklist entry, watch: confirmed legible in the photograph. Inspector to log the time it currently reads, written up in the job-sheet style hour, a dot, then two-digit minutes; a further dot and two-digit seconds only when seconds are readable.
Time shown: 15.36
